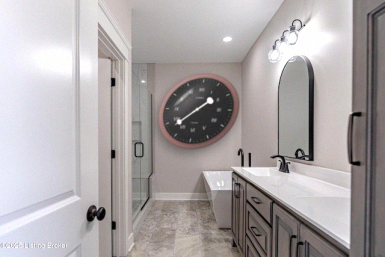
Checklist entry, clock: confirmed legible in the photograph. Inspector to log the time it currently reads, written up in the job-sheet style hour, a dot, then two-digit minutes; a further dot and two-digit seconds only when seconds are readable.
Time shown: 1.38
